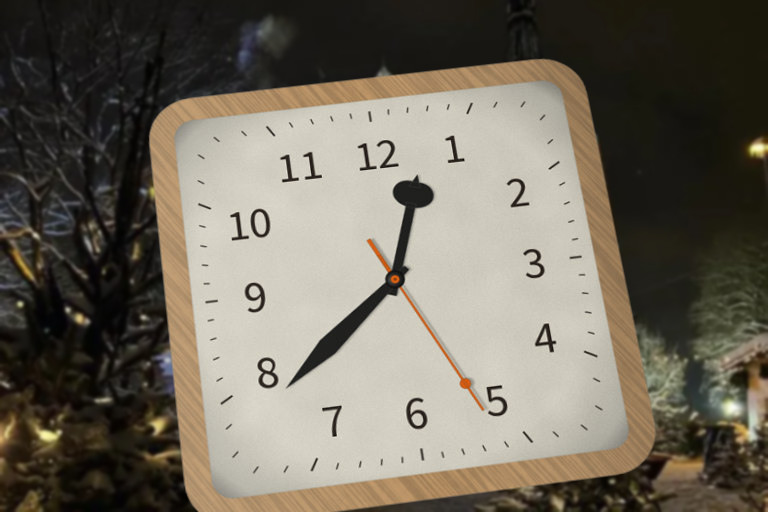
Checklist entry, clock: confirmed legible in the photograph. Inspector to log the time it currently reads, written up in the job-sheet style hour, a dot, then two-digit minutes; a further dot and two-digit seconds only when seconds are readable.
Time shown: 12.38.26
